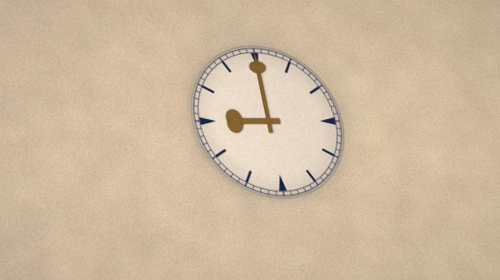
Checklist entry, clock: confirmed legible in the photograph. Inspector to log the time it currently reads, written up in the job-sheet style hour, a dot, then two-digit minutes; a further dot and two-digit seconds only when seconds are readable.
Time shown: 9.00
